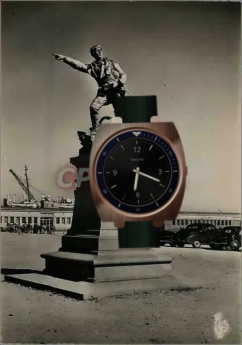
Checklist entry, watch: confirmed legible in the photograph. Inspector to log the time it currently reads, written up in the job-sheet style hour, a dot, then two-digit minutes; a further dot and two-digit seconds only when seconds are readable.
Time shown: 6.19
